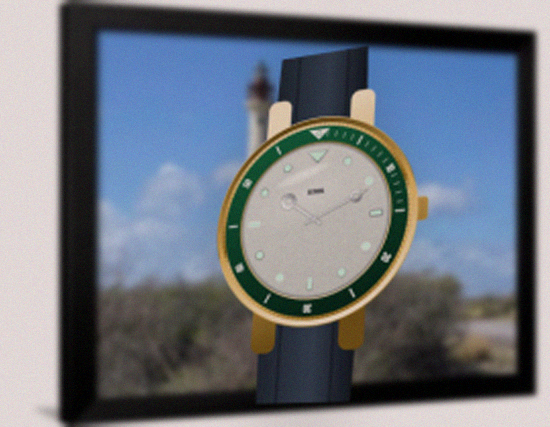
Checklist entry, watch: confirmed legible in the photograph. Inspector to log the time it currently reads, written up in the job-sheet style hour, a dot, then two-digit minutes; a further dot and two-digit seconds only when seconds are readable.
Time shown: 10.11
